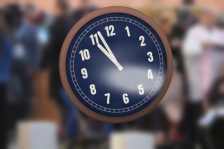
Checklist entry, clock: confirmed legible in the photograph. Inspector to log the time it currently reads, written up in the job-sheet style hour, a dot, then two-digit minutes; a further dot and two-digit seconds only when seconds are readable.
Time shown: 10.57
